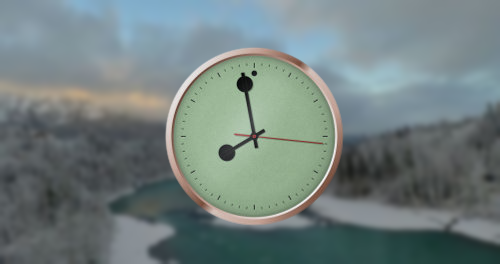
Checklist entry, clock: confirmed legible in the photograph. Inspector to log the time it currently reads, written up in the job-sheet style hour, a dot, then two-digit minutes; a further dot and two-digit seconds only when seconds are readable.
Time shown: 7.58.16
